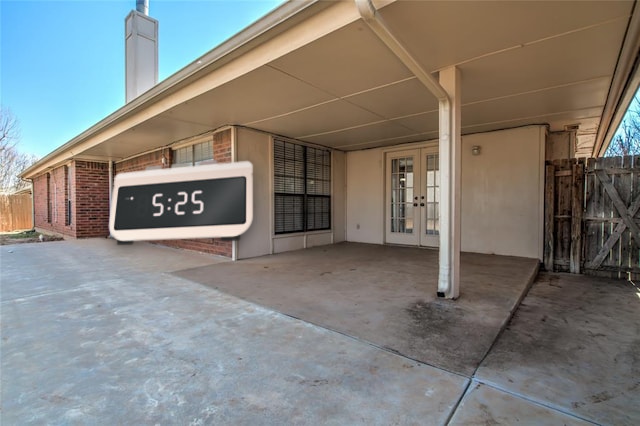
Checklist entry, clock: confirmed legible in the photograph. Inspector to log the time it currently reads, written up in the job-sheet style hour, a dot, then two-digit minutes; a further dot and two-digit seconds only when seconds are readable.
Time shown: 5.25
